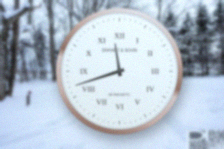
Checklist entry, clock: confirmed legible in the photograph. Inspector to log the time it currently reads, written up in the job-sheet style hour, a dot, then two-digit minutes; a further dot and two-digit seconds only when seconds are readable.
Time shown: 11.42
